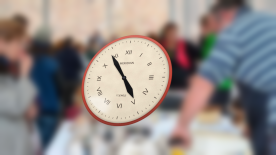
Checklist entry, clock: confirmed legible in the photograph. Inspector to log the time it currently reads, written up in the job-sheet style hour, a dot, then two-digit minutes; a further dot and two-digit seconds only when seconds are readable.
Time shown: 4.54
